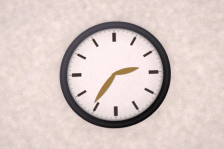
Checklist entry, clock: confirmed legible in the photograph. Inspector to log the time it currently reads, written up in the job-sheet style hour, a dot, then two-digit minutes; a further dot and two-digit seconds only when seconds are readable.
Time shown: 2.36
